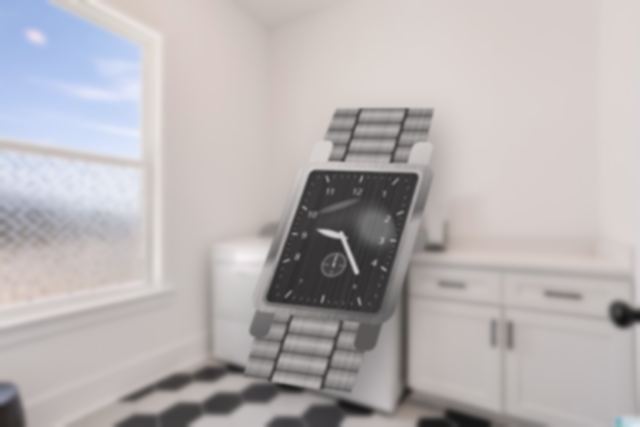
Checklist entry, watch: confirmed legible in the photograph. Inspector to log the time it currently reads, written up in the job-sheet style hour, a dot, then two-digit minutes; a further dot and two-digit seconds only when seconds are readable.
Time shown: 9.24
